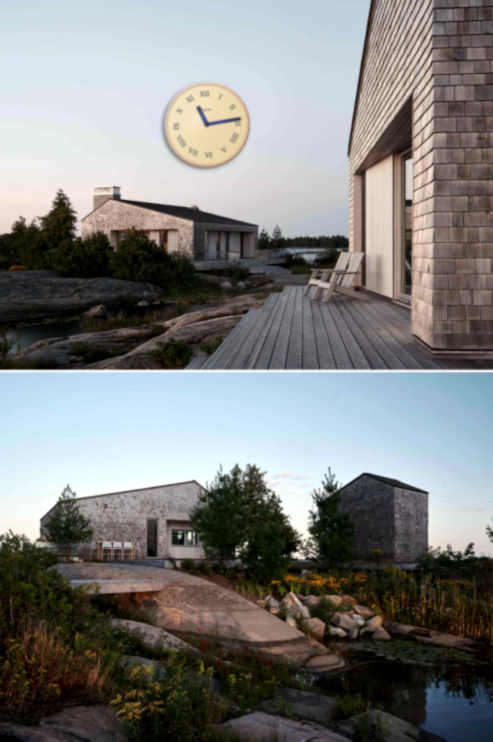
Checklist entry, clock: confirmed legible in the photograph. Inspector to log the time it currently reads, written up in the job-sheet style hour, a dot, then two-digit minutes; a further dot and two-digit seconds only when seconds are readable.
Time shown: 11.14
